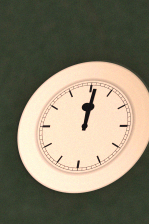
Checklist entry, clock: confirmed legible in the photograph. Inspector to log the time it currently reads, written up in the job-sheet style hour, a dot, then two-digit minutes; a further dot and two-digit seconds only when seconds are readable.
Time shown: 12.01
